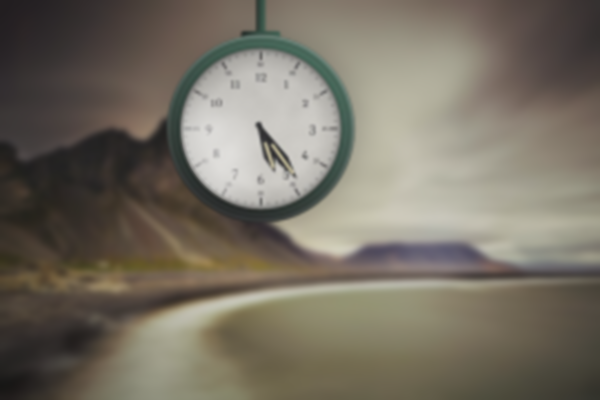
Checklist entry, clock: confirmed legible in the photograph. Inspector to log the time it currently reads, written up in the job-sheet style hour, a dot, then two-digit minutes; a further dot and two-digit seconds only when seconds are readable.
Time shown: 5.24
